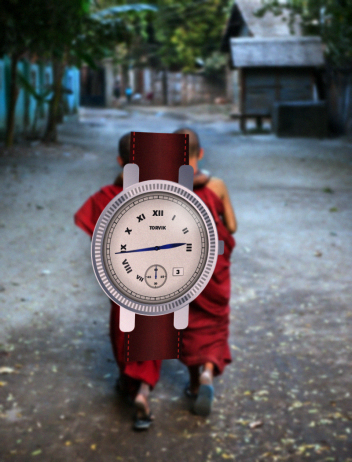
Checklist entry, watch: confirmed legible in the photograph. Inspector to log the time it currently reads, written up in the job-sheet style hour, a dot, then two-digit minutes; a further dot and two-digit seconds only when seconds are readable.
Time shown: 2.44
